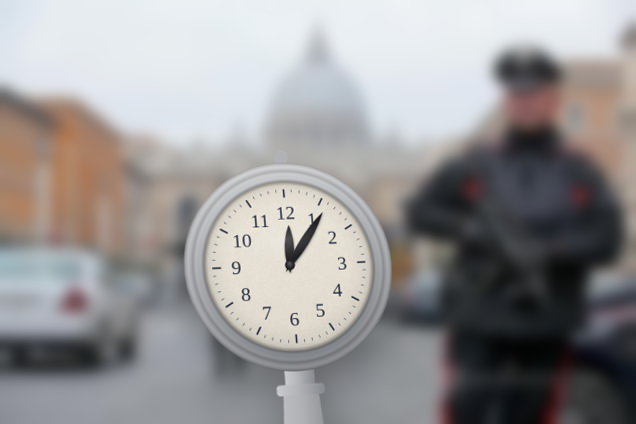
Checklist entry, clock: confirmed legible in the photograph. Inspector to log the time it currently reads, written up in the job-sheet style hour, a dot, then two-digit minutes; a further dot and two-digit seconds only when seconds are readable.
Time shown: 12.06
